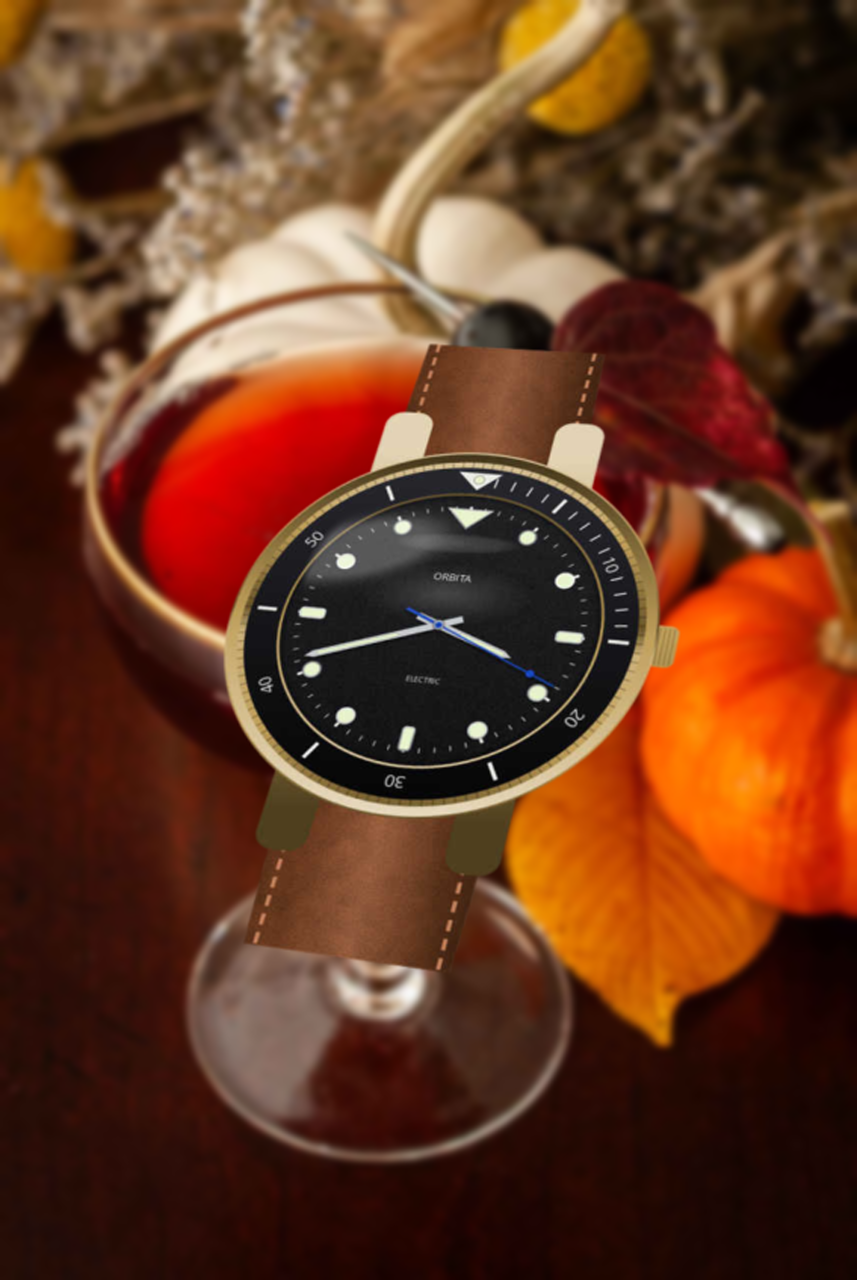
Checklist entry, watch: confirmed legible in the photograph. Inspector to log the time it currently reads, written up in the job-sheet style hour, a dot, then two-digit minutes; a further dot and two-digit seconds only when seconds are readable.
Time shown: 3.41.19
